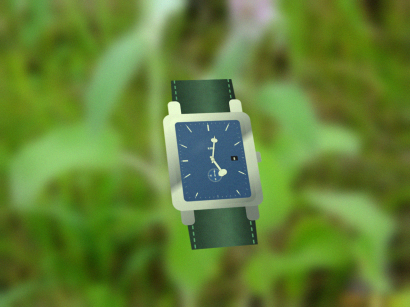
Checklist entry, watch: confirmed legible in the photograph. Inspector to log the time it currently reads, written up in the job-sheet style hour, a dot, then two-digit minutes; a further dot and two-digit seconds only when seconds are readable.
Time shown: 5.02
